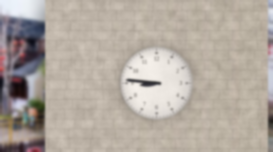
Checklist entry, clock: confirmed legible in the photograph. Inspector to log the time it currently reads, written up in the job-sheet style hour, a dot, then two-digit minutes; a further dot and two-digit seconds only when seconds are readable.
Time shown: 8.46
